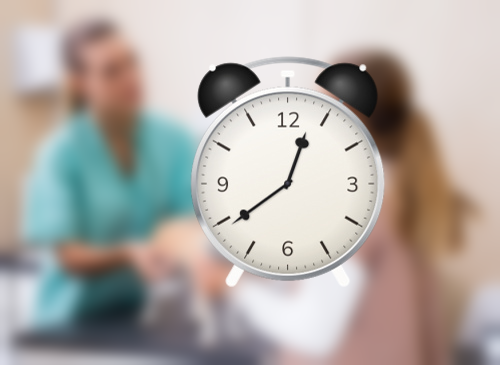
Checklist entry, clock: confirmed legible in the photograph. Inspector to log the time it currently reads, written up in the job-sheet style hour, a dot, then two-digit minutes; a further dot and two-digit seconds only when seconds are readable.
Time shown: 12.39
